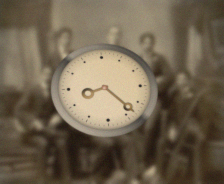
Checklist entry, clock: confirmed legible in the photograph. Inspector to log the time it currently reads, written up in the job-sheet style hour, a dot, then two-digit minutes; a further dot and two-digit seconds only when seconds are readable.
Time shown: 8.23
